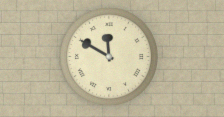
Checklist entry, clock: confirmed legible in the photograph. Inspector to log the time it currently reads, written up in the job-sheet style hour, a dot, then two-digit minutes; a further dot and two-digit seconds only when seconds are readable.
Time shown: 11.50
